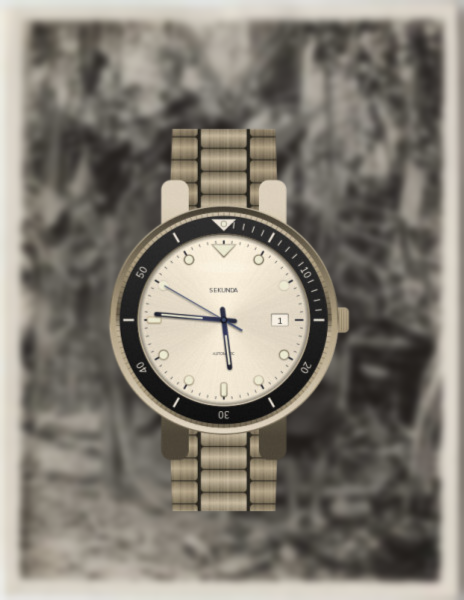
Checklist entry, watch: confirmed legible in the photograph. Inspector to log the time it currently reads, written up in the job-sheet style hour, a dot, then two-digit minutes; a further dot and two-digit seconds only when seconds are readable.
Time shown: 5.45.50
